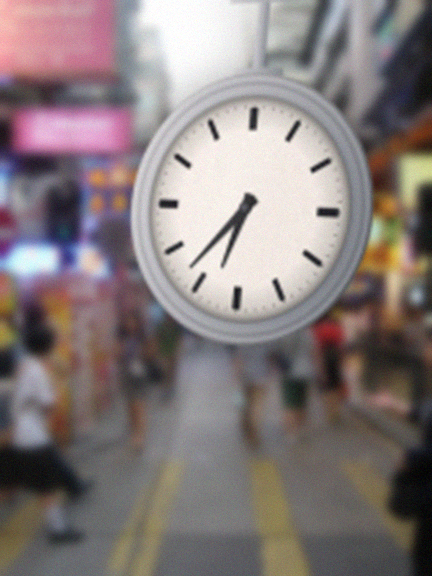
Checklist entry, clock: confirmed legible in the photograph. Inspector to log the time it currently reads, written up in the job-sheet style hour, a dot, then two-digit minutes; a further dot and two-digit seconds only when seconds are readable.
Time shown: 6.37
